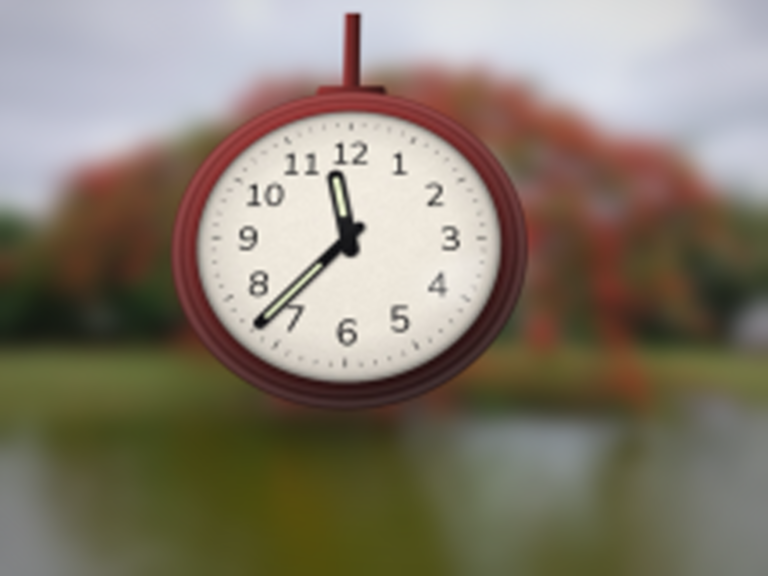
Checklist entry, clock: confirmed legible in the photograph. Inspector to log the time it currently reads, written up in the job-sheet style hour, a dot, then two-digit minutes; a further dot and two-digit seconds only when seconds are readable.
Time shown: 11.37
